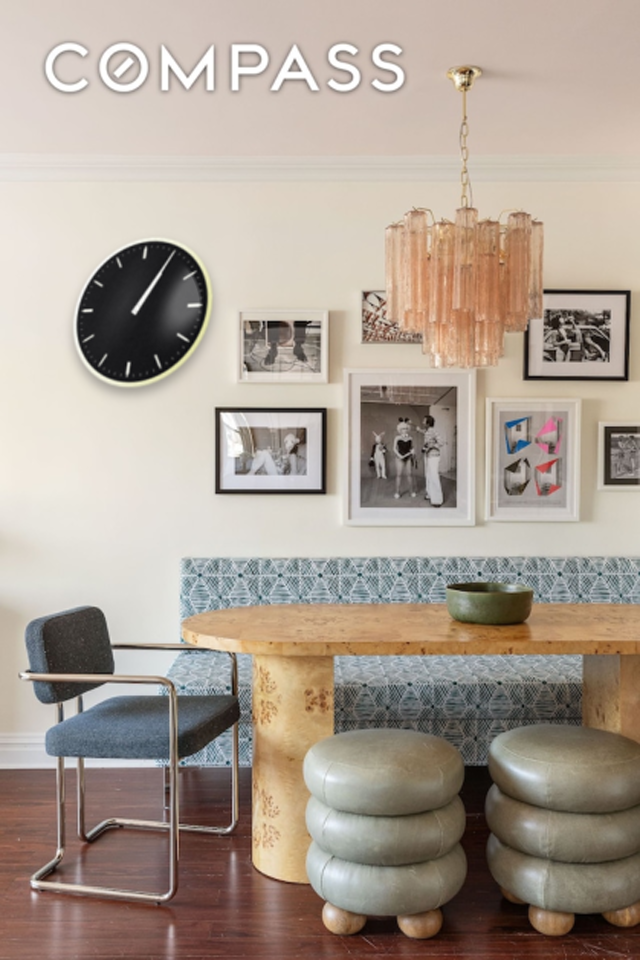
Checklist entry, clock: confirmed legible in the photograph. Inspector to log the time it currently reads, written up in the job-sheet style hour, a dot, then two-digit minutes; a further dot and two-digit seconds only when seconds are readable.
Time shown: 1.05
